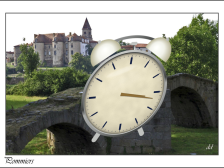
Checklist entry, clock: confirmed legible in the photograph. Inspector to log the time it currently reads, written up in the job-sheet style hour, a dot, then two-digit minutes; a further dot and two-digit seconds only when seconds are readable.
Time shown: 3.17
